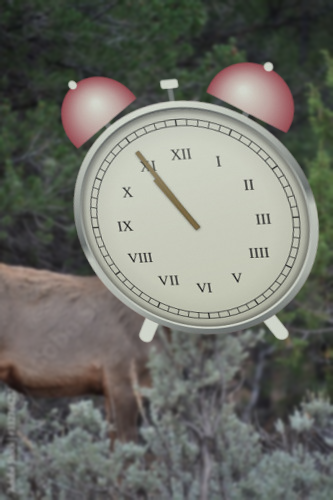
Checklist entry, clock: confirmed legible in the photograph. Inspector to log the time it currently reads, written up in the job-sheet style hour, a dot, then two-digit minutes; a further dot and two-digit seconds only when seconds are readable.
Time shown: 10.55
